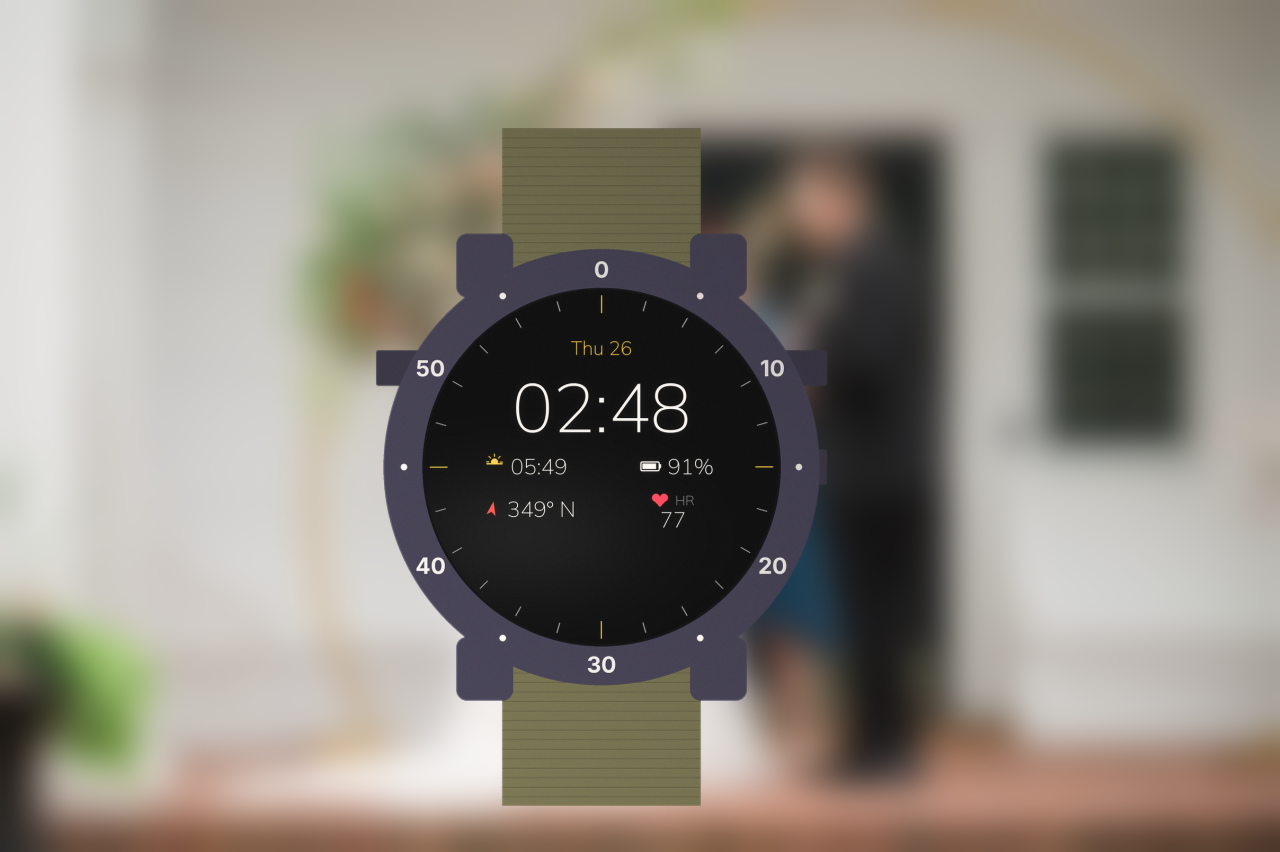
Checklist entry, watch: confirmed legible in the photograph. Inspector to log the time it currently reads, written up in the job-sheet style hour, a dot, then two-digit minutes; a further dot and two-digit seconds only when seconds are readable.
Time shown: 2.48
